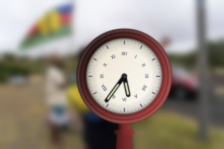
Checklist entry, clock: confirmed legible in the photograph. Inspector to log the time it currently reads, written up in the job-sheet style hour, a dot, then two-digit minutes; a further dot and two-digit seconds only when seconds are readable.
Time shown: 5.36
